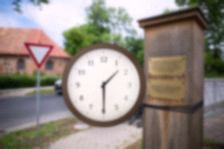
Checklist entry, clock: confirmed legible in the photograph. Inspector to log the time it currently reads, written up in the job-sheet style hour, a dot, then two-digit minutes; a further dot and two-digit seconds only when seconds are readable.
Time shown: 1.30
